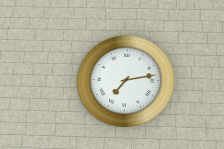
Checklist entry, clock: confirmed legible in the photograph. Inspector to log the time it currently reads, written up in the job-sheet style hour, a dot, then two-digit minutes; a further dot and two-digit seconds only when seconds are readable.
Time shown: 7.13
